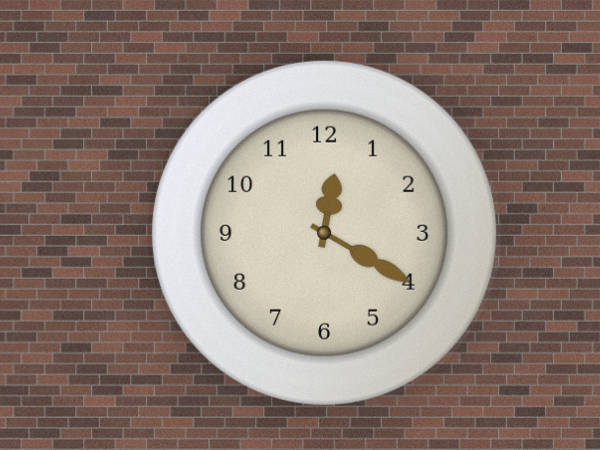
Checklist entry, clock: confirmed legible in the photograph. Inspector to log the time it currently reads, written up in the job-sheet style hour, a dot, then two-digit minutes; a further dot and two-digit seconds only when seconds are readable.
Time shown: 12.20
